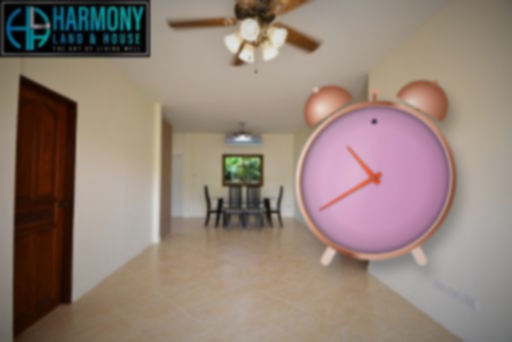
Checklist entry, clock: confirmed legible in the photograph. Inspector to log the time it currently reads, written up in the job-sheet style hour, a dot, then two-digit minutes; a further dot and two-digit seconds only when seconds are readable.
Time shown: 10.40
